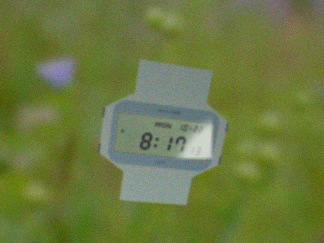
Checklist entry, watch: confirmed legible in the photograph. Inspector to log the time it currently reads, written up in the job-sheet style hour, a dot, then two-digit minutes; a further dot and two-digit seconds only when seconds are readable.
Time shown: 8.17
